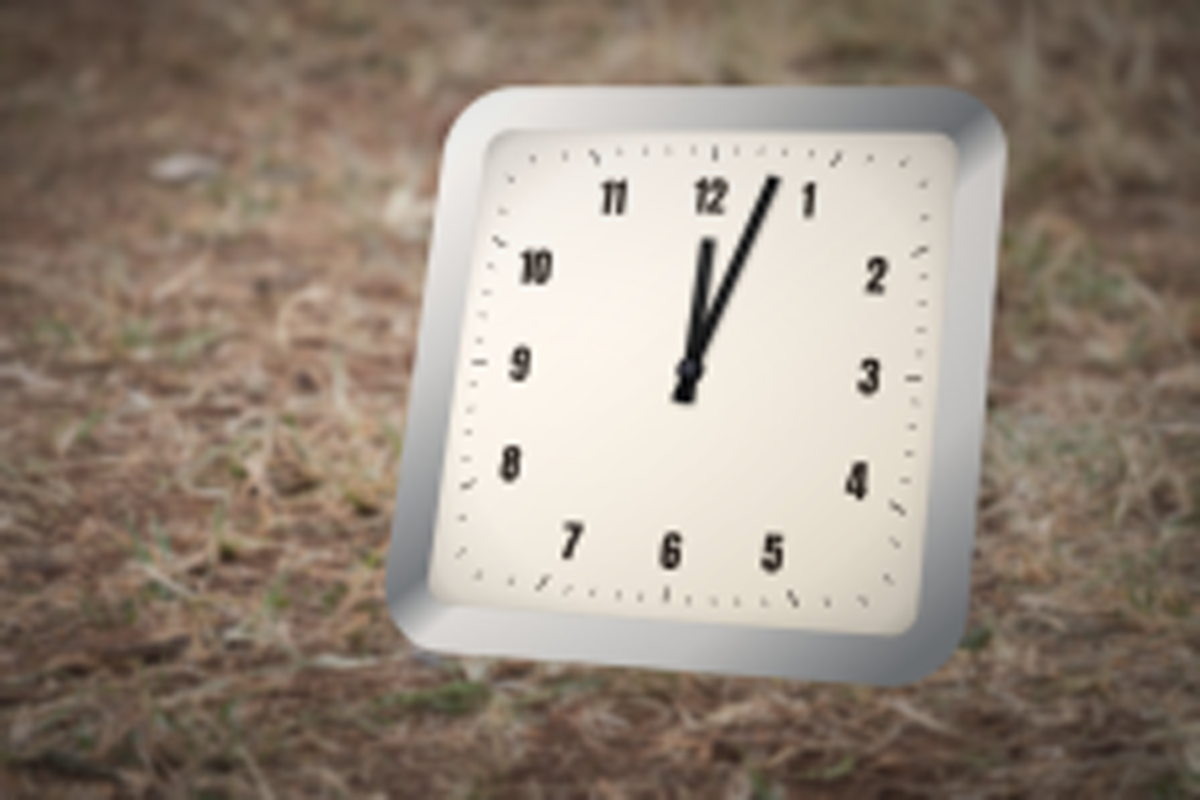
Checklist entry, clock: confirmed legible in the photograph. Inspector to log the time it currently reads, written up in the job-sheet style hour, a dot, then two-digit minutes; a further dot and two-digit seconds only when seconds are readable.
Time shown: 12.03
